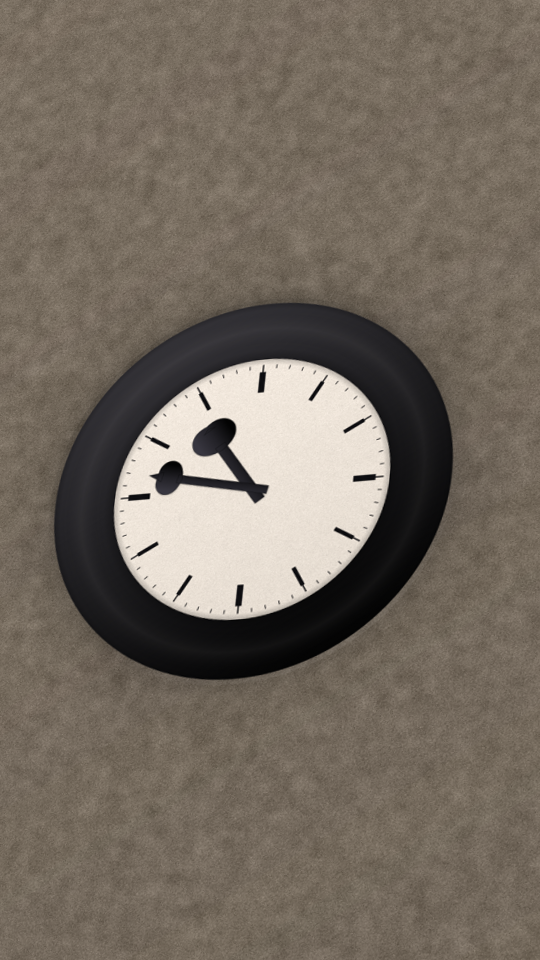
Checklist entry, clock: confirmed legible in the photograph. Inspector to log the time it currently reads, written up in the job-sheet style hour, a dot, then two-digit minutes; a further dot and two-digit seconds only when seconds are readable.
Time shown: 10.47
